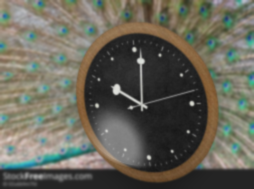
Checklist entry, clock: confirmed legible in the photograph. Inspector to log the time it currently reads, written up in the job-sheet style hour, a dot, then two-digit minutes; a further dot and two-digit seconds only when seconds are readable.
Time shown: 10.01.13
